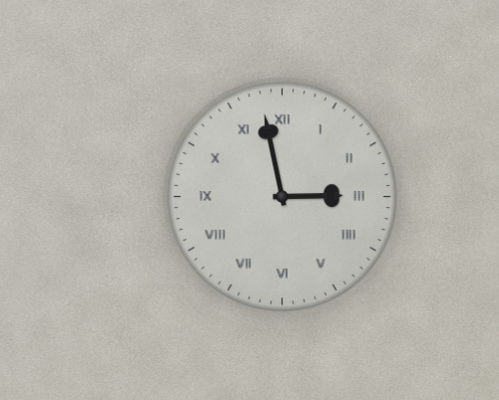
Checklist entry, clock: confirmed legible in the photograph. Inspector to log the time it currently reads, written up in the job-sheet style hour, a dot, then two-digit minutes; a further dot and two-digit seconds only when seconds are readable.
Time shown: 2.58
